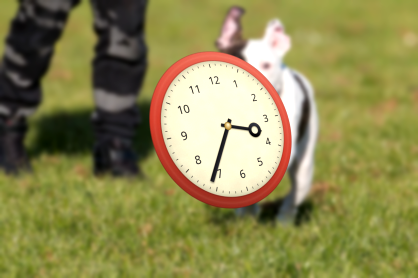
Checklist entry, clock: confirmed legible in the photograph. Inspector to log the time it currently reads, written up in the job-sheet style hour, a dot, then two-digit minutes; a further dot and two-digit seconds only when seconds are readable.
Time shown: 3.36
